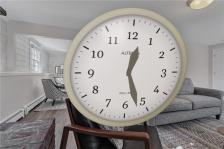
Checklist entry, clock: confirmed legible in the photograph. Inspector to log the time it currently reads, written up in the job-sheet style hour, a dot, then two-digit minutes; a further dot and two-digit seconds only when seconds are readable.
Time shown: 12.27
